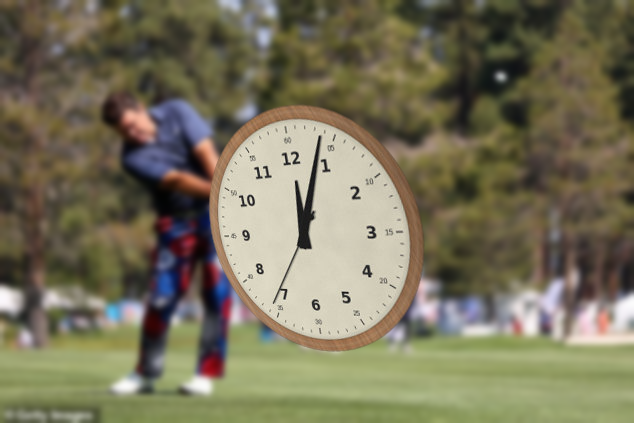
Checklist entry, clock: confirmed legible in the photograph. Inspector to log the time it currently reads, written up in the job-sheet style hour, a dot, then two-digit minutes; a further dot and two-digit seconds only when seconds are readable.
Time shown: 12.03.36
